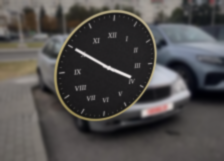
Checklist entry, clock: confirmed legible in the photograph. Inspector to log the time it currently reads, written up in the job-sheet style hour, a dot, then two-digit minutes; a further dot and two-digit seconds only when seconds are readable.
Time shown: 3.50
